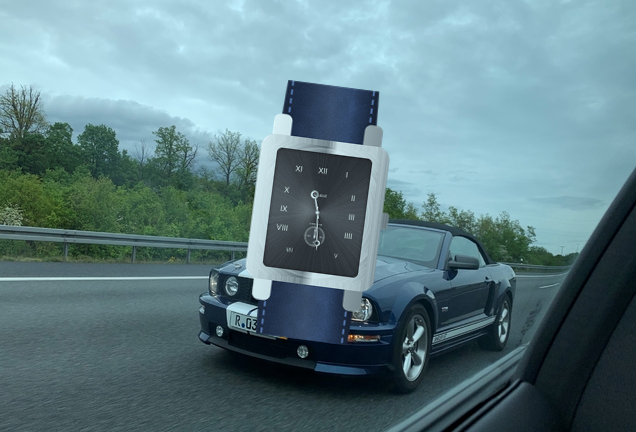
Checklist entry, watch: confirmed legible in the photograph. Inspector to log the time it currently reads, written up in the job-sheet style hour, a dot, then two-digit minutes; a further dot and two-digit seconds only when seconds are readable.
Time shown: 11.29
